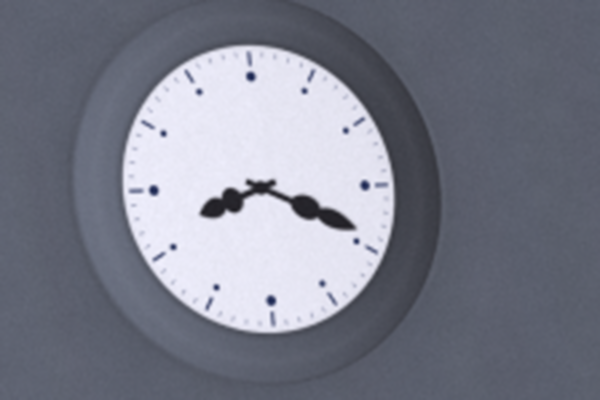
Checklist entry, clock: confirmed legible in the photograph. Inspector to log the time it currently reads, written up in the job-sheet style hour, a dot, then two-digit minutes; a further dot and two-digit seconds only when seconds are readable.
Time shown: 8.19
